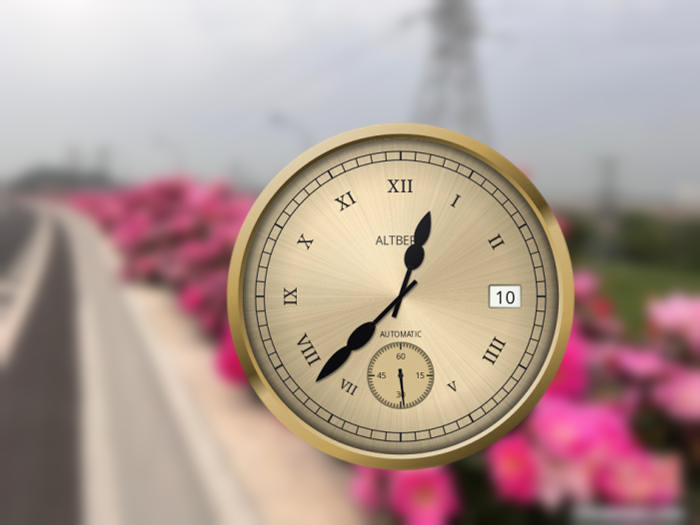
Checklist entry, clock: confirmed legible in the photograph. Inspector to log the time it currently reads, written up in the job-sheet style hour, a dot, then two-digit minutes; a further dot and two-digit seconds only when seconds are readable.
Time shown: 12.37.29
